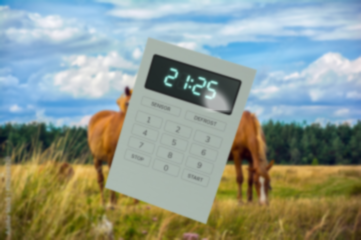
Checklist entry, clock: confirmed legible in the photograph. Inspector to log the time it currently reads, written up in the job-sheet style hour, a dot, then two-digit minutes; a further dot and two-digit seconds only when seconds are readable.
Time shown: 21.25
